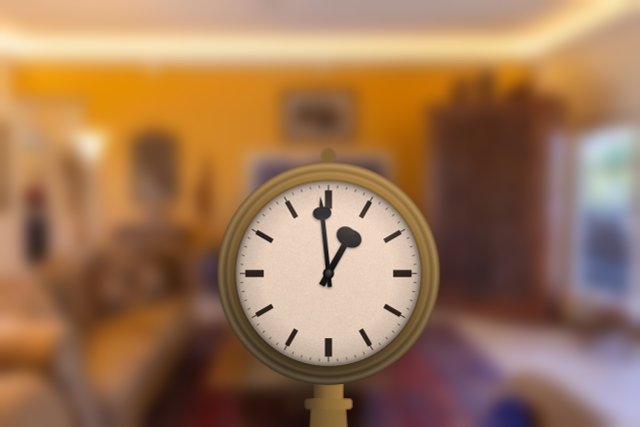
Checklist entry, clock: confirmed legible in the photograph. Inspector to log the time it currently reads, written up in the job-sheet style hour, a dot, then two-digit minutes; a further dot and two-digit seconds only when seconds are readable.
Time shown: 12.59
